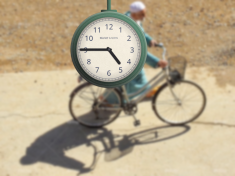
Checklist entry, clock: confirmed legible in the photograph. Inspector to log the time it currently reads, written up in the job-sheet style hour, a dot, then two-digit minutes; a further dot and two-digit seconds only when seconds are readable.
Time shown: 4.45
